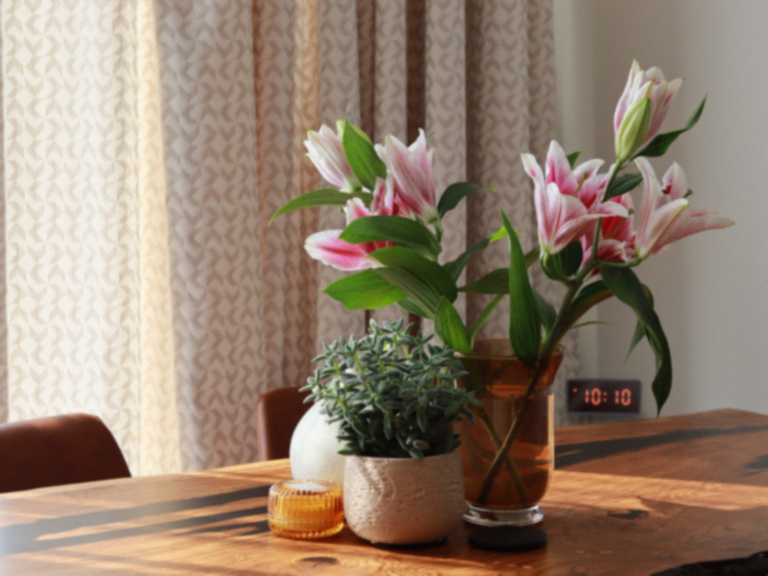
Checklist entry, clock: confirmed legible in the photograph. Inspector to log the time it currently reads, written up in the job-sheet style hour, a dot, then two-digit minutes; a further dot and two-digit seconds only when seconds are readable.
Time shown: 10.10
